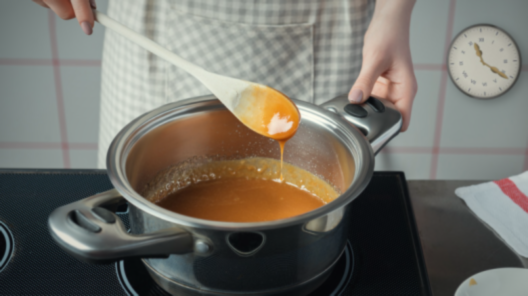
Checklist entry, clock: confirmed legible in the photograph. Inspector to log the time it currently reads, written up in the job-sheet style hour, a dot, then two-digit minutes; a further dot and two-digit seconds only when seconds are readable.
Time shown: 11.21
